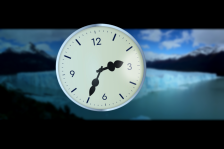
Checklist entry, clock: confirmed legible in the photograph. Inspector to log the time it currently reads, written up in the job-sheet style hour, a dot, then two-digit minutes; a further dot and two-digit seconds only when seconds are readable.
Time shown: 2.35
